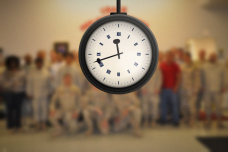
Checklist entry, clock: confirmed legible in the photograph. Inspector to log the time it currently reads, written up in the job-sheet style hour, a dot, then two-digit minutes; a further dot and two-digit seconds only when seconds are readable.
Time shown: 11.42
